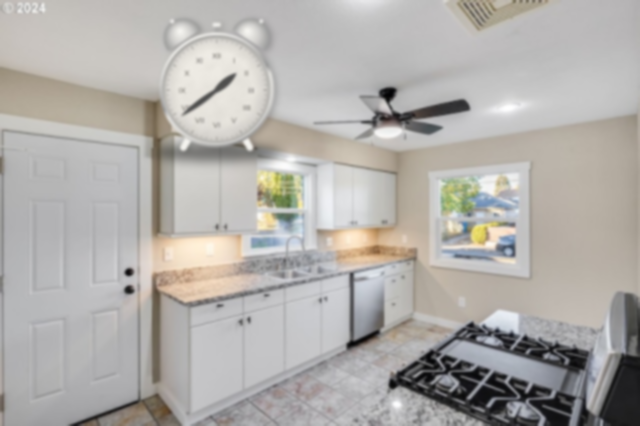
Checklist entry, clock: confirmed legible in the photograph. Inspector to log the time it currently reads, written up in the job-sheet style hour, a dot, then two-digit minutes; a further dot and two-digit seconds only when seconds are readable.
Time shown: 1.39
